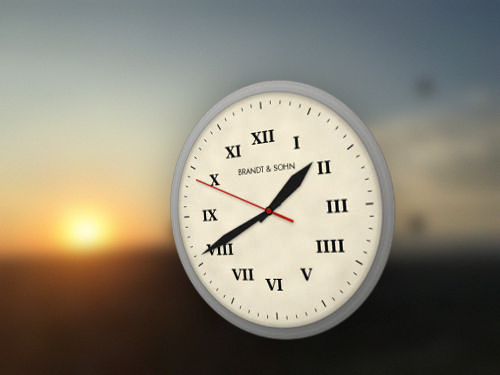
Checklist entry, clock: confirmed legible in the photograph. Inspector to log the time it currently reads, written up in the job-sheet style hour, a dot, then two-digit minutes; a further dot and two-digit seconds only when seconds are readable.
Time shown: 1.40.49
